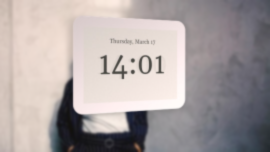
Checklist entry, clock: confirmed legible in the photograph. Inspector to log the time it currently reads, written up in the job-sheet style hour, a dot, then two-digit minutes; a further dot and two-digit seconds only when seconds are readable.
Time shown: 14.01
